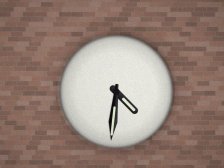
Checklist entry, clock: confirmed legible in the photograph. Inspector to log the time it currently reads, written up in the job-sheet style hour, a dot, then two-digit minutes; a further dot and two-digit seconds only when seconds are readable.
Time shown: 4.31
